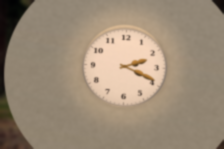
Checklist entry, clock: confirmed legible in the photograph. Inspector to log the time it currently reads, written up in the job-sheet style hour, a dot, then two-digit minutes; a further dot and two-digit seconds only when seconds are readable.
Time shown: 2.19
